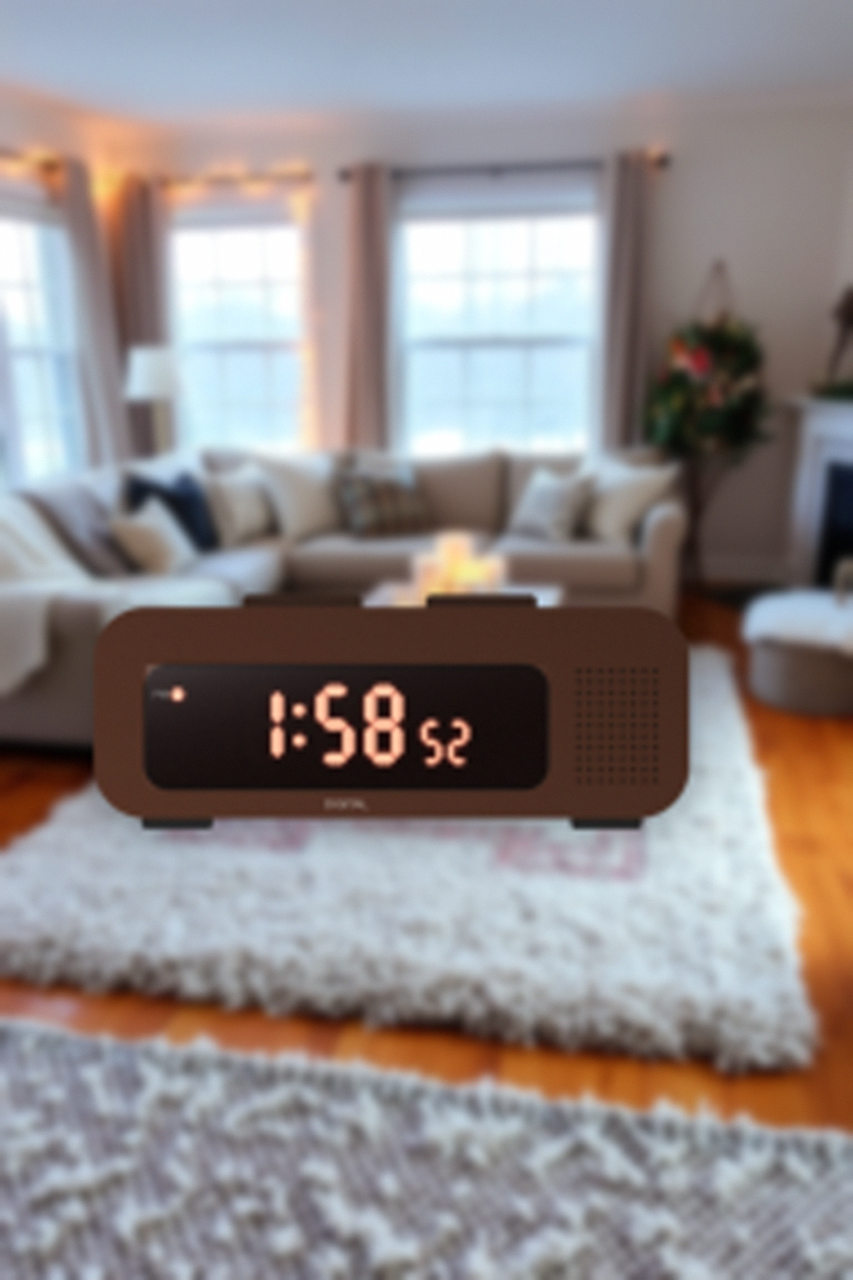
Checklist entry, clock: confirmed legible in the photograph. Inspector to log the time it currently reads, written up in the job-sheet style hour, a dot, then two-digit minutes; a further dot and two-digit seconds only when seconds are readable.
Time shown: 1.58.52
